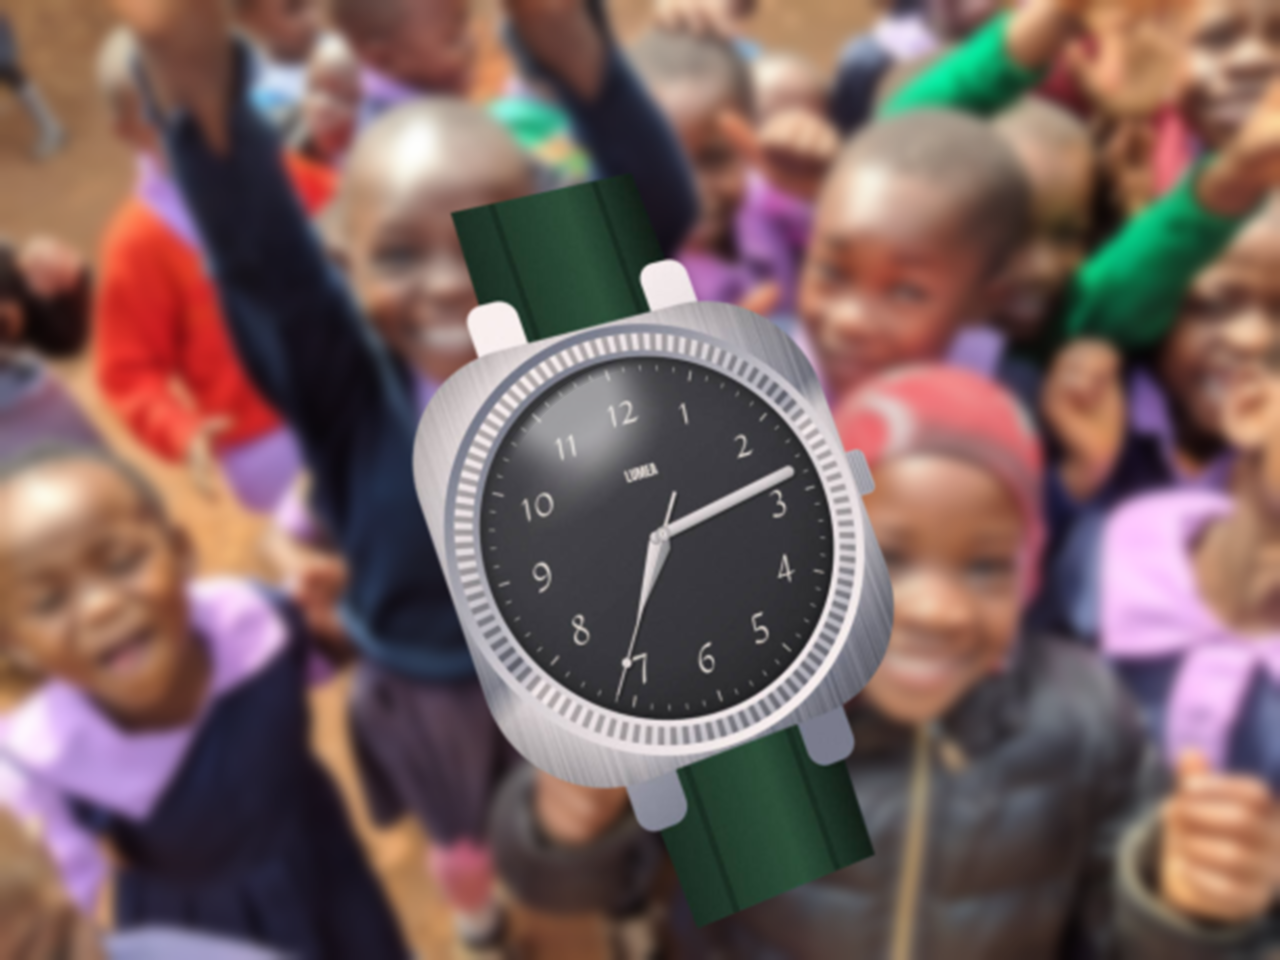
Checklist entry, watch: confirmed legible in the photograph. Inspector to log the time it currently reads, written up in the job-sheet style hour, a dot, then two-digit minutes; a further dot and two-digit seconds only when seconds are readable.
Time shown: 7.13.36
